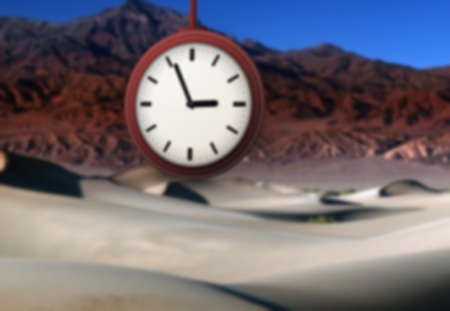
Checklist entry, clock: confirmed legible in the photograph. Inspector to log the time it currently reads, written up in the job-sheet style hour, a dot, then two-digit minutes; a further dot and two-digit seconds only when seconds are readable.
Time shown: 2.56
